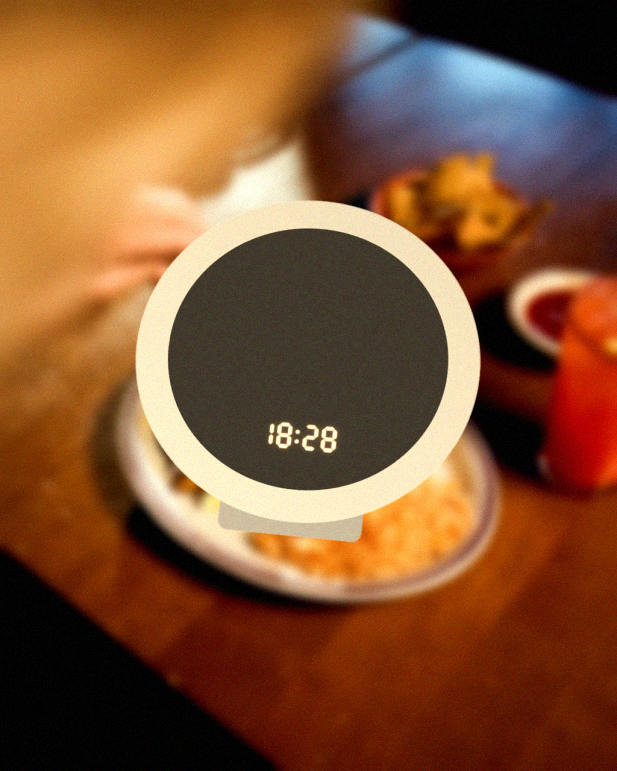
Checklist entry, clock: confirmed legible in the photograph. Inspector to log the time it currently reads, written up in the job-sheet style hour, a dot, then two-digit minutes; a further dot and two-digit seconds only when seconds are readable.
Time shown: 18.28
